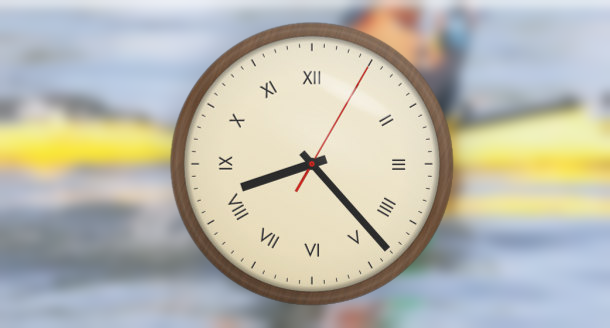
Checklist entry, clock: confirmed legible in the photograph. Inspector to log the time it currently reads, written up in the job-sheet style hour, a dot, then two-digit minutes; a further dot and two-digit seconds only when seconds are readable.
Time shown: 8.23.05
